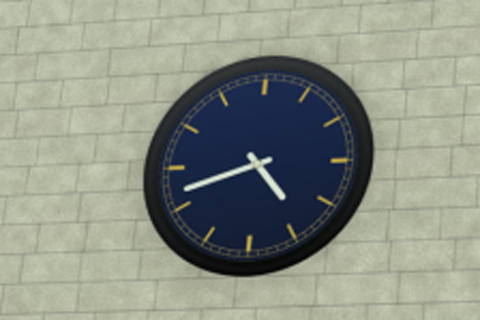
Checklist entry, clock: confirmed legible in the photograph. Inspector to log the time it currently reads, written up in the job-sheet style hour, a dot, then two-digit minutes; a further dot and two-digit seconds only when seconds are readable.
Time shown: 4.42
